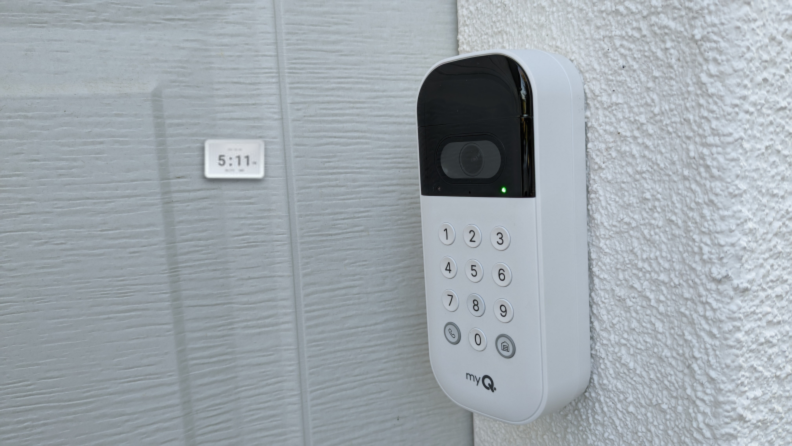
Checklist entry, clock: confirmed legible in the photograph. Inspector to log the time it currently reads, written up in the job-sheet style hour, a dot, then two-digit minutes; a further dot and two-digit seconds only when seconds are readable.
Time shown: 5.11
